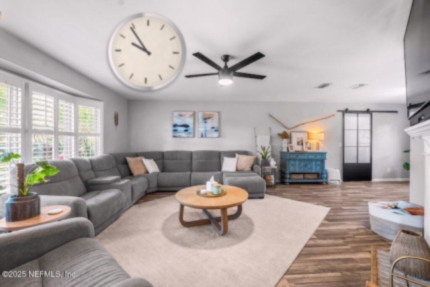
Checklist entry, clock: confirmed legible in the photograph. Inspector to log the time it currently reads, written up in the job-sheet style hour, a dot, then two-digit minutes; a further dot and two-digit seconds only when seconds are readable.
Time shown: 9.54
